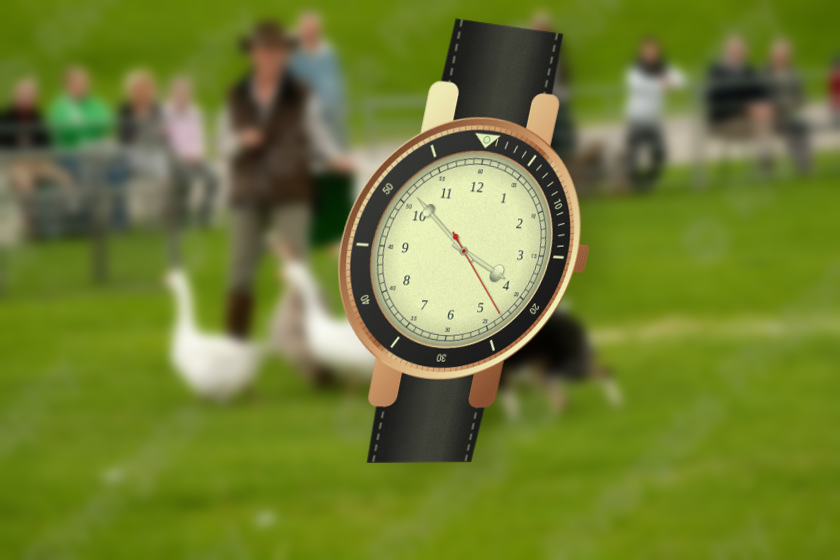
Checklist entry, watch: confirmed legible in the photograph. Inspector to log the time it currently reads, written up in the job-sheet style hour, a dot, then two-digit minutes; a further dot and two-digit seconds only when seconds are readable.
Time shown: 3.51.23
